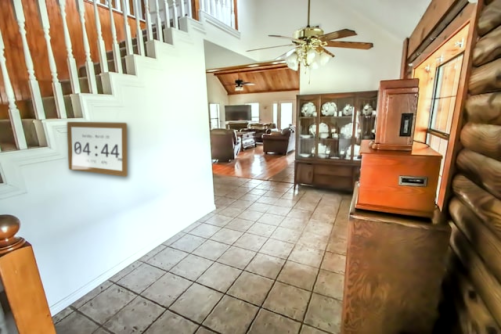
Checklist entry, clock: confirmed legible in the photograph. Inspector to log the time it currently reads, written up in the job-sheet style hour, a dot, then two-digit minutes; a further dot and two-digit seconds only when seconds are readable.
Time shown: 4.44
